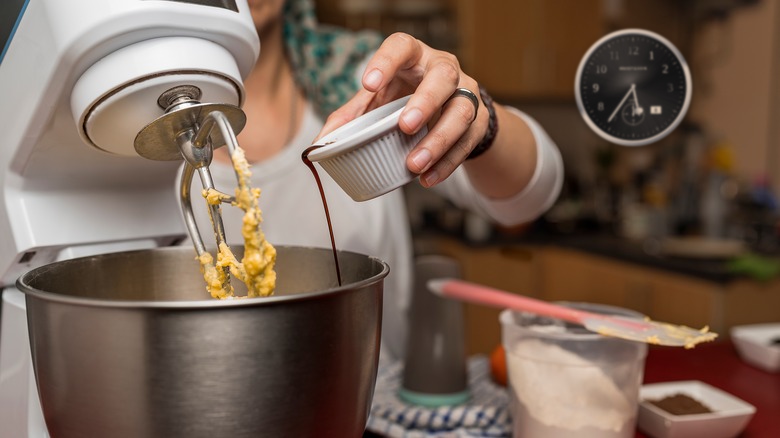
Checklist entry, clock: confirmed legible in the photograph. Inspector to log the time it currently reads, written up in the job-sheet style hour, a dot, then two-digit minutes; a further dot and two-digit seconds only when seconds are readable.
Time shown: 5.36
